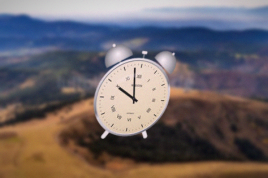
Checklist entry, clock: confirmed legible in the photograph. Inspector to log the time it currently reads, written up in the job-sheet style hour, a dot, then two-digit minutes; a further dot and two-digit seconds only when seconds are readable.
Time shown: 9.58
